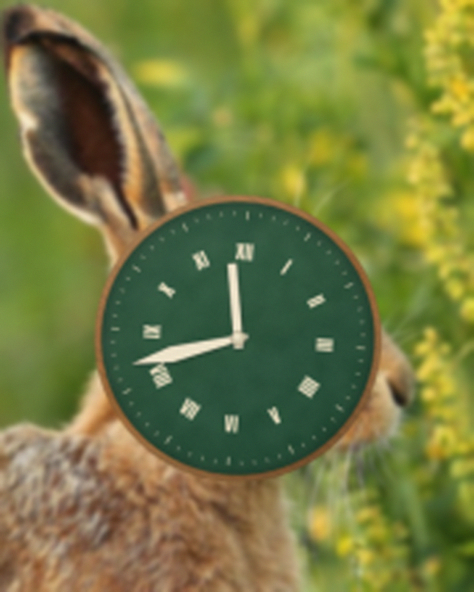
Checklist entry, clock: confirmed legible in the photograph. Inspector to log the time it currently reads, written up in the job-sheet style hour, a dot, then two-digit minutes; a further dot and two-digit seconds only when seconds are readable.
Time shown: 11.42
